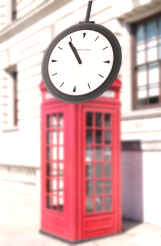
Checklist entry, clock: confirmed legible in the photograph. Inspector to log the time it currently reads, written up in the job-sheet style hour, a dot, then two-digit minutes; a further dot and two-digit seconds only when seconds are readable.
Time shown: 10.54
